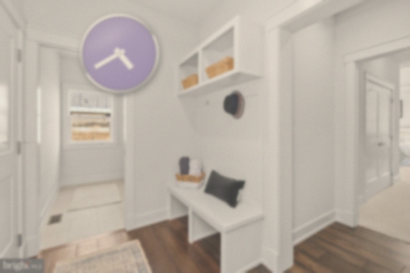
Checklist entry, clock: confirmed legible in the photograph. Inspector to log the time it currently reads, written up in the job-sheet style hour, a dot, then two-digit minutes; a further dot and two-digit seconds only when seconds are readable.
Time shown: 4.40
